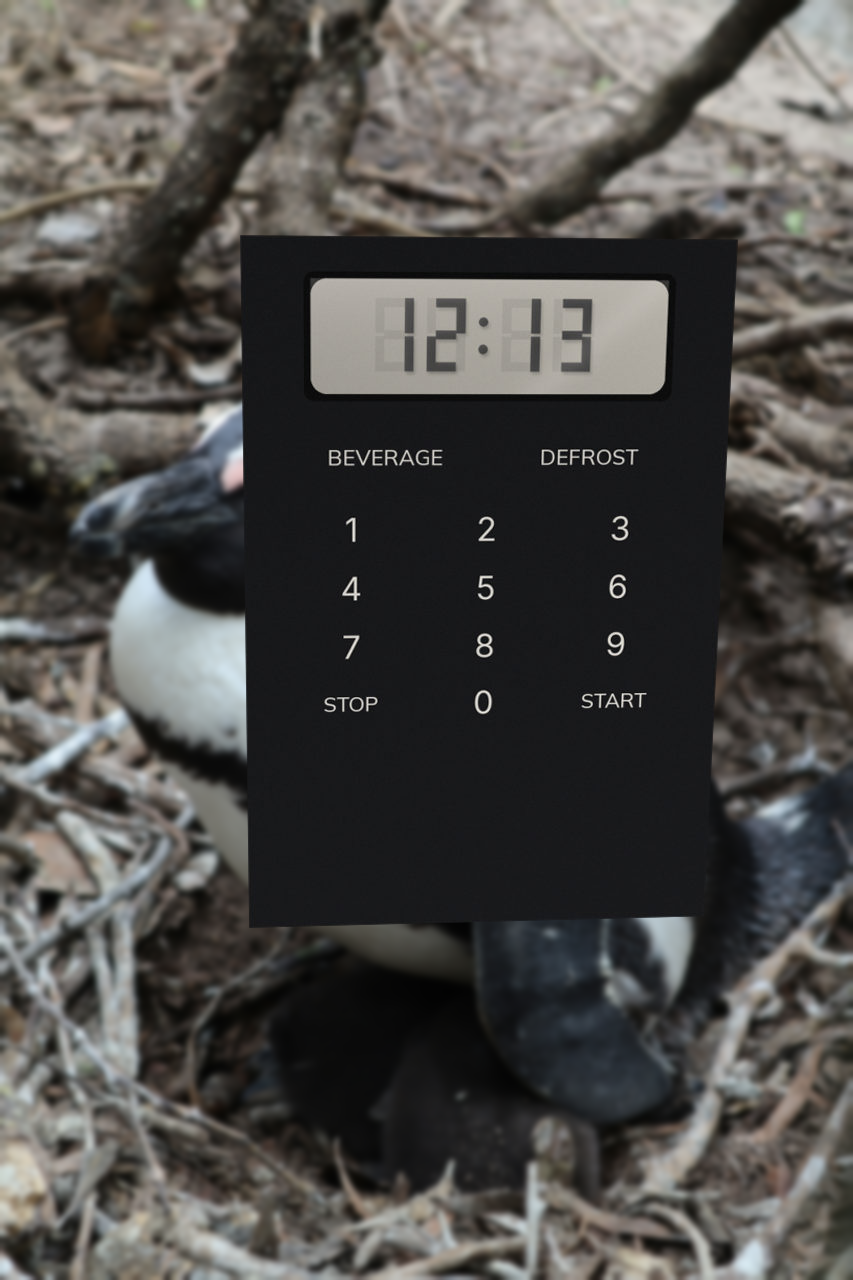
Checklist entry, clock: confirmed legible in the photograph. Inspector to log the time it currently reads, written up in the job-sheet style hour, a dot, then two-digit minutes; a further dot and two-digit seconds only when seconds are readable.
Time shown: 12.13
